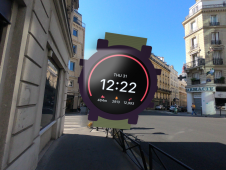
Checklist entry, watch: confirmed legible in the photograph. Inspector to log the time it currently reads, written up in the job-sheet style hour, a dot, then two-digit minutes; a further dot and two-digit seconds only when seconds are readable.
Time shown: 12.22
